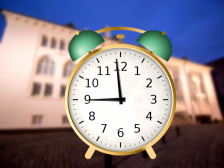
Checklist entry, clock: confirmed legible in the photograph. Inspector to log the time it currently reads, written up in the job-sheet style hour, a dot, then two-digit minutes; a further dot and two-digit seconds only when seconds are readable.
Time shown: 8.59
